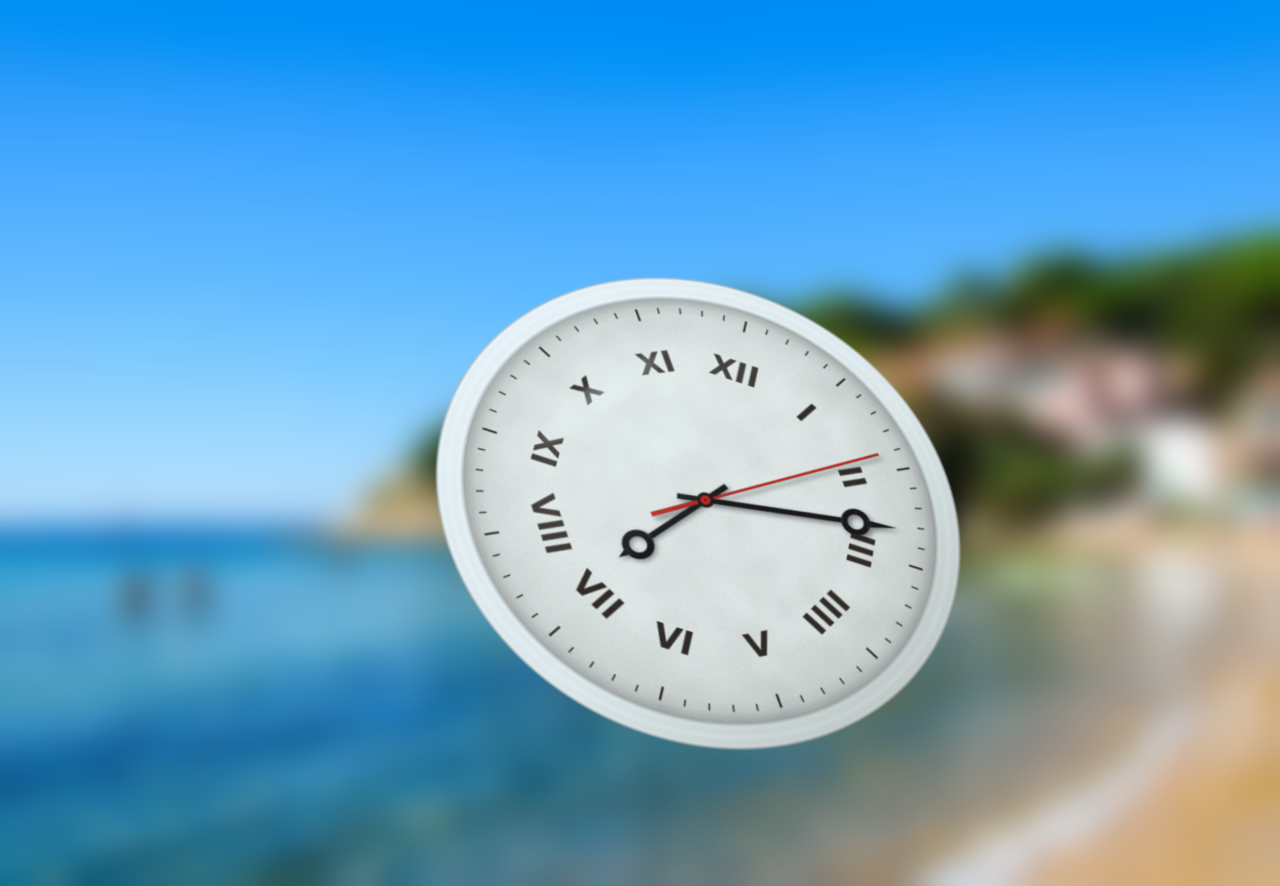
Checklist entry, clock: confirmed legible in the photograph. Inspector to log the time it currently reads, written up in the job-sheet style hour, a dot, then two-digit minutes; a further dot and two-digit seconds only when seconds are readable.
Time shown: 7.13.09
